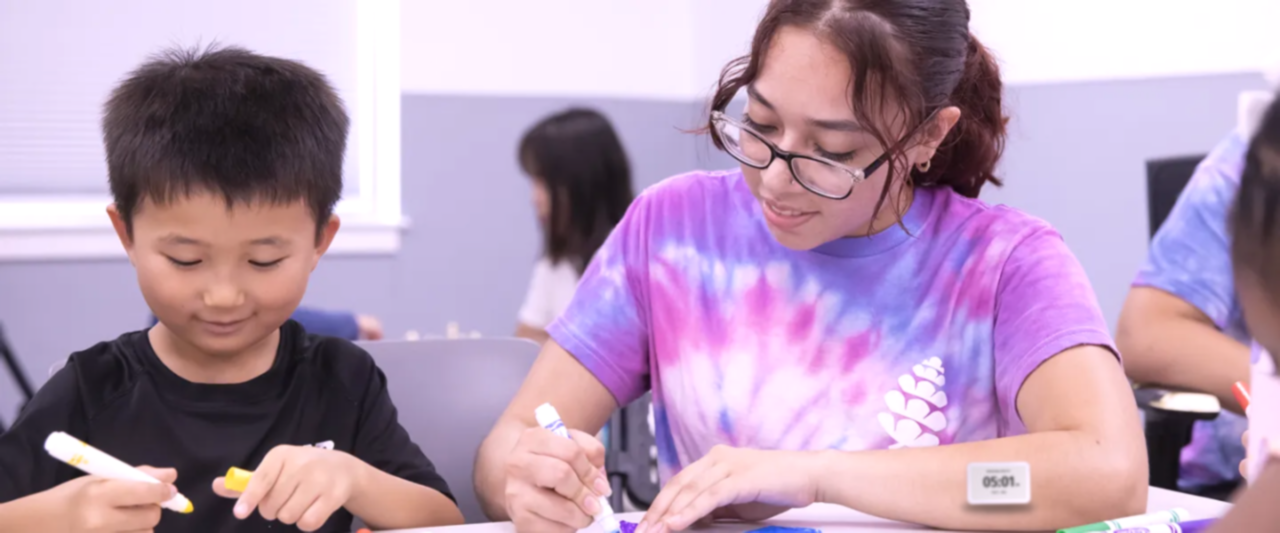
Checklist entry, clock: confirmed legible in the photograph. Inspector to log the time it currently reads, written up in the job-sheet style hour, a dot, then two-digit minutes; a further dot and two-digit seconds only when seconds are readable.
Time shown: 5.01
